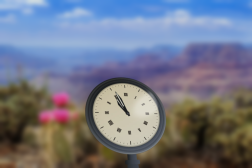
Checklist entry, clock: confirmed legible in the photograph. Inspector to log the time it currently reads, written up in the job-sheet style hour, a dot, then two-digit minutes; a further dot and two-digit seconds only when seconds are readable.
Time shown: 10.56
